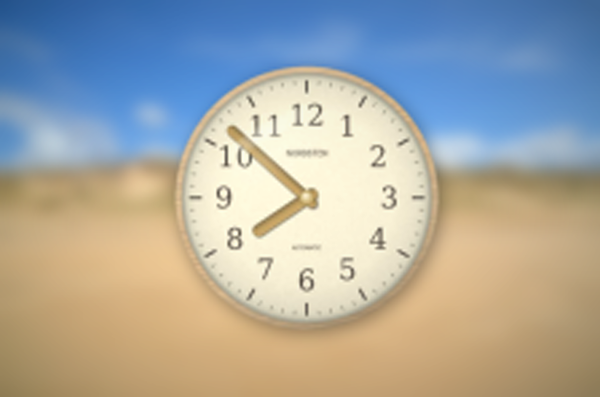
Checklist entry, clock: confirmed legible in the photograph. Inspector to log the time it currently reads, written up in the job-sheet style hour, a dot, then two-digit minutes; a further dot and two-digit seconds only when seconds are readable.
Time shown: 7.52
